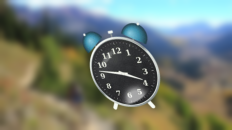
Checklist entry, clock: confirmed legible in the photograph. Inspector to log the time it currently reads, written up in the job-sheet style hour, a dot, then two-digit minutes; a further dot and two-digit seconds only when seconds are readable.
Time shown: 3.47
